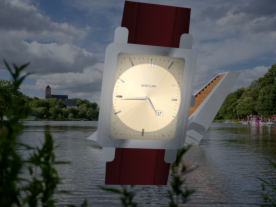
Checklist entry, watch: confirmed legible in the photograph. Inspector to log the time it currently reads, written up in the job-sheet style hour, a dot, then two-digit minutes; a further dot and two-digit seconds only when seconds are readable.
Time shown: 4.44
